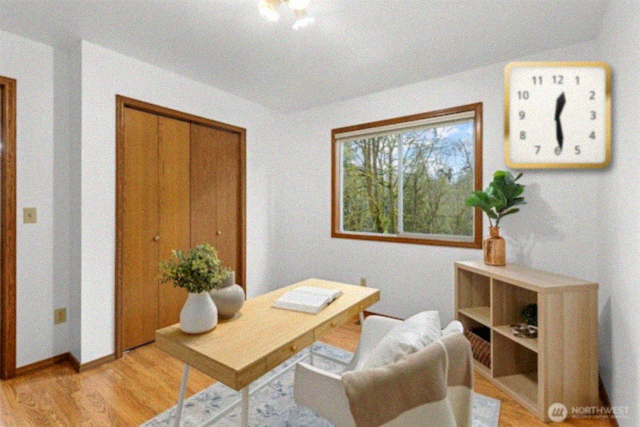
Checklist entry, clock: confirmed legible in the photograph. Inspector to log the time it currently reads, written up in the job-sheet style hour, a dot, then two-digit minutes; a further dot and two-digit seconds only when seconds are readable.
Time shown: 12.29
